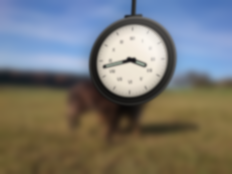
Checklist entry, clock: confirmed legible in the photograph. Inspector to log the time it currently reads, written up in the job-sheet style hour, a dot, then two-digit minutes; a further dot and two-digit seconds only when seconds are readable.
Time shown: 3.43
